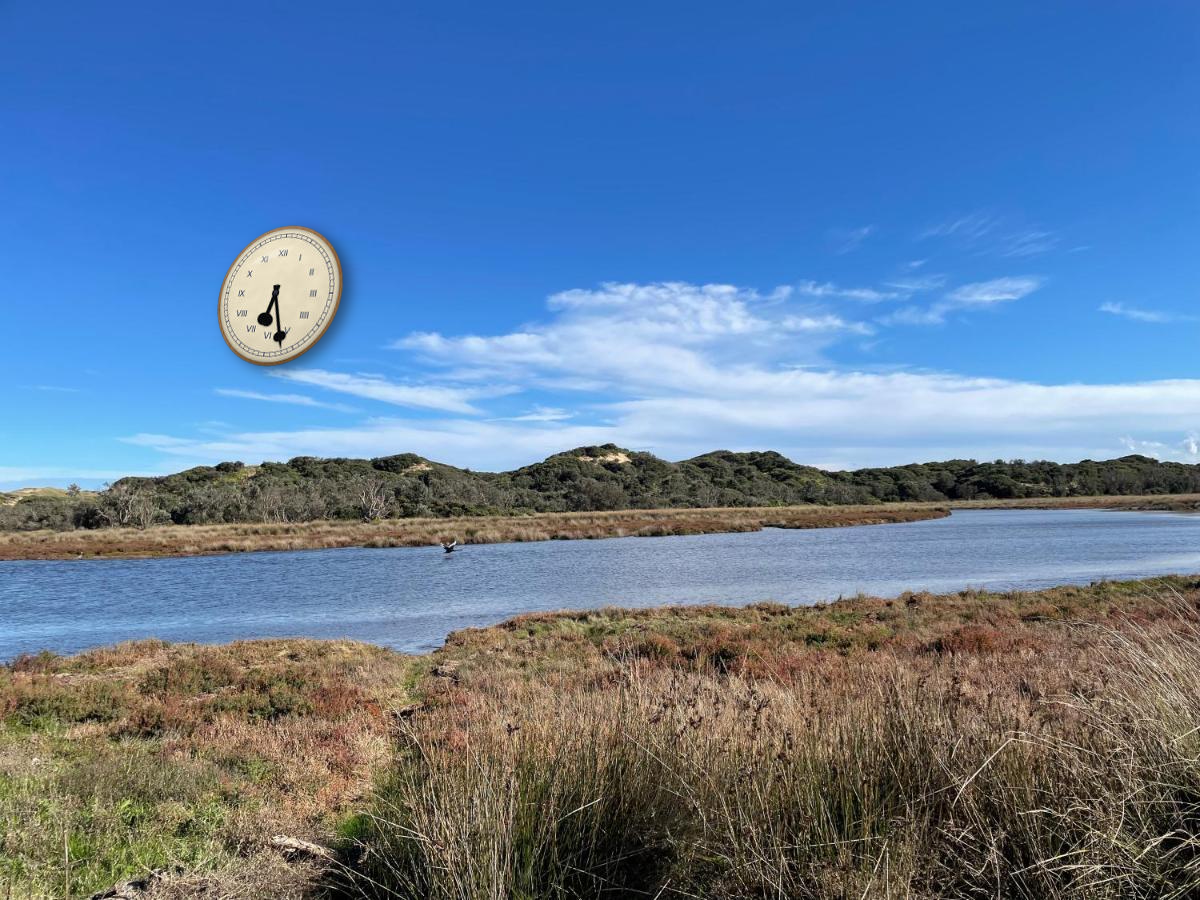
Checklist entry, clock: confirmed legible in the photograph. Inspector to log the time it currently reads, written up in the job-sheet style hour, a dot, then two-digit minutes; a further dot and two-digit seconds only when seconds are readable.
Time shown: 6.27
